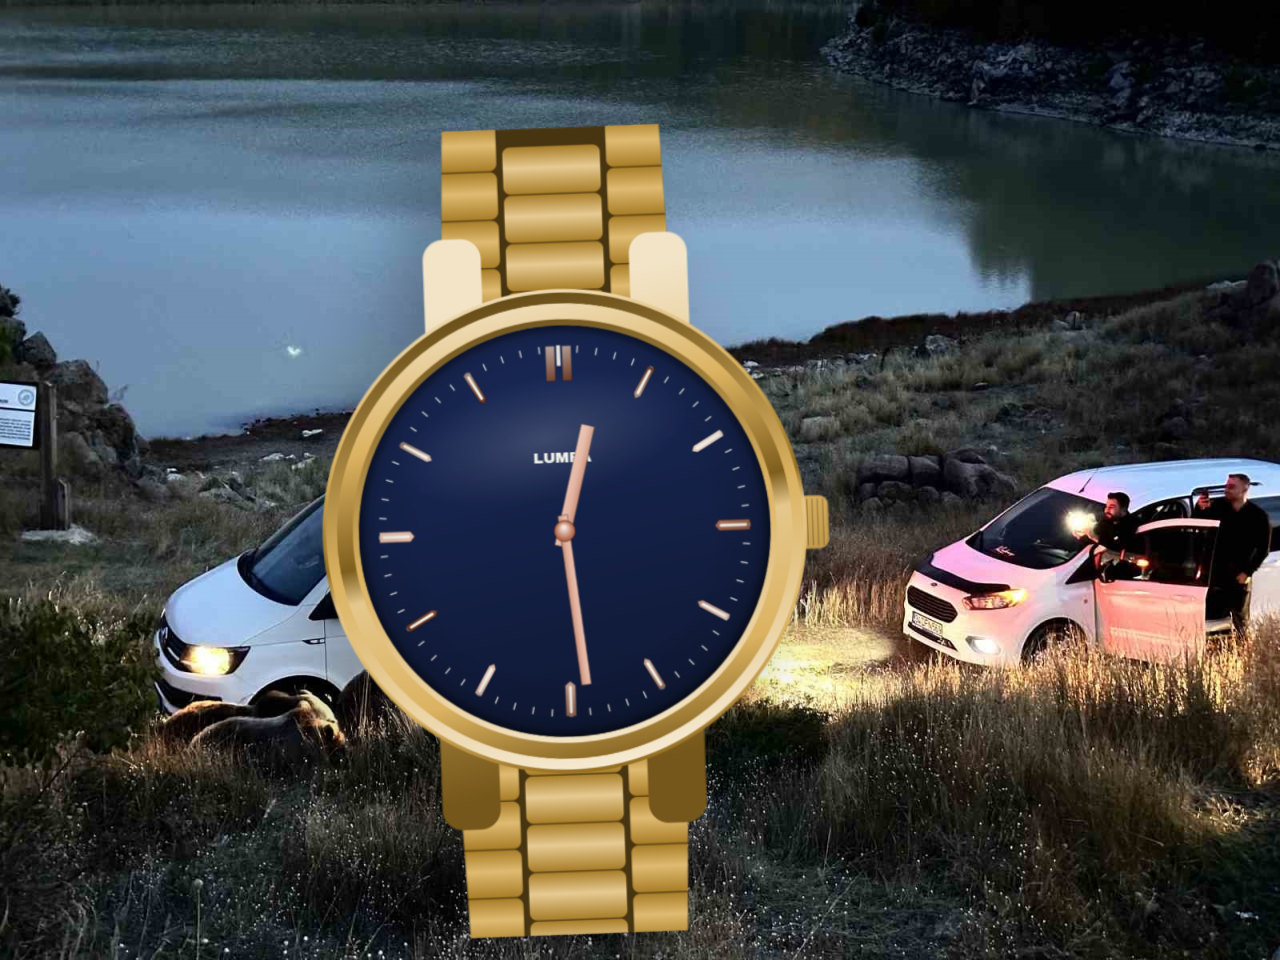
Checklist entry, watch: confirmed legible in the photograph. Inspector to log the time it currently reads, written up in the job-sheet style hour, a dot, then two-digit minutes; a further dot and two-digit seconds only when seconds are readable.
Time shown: 12.29
